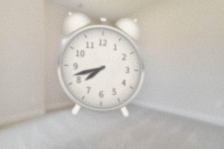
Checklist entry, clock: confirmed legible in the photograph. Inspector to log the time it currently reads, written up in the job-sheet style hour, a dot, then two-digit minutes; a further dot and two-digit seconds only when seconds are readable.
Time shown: 7.42
